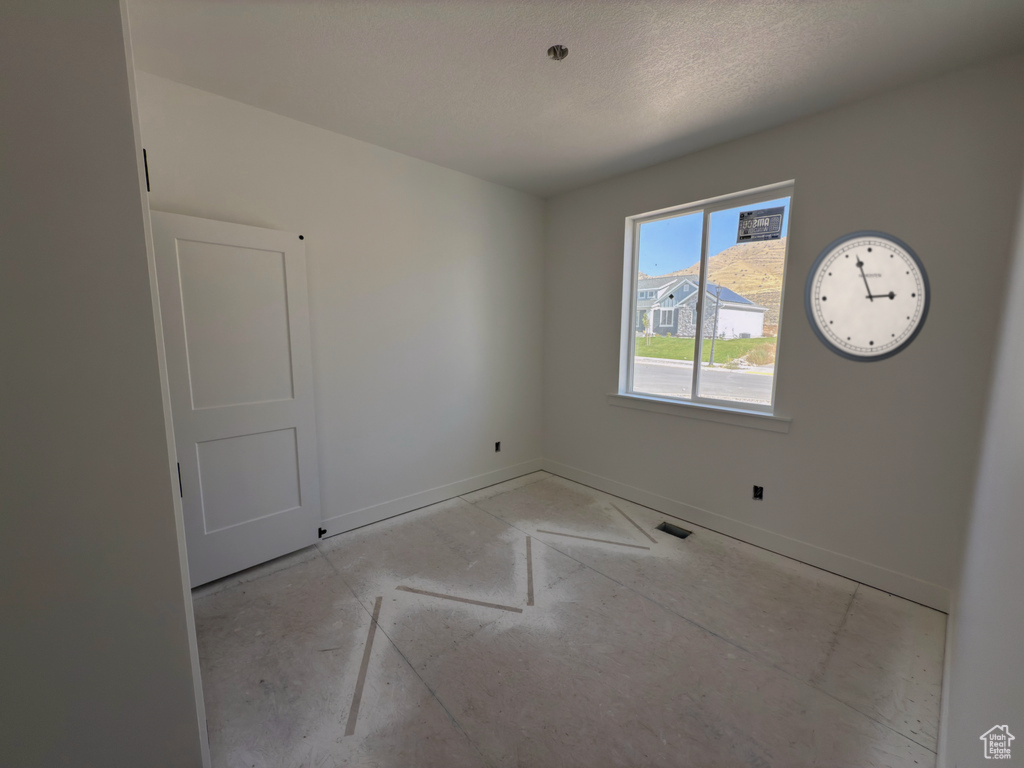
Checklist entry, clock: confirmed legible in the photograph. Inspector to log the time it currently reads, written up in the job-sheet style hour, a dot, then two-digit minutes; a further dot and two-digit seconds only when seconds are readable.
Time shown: 2.57
